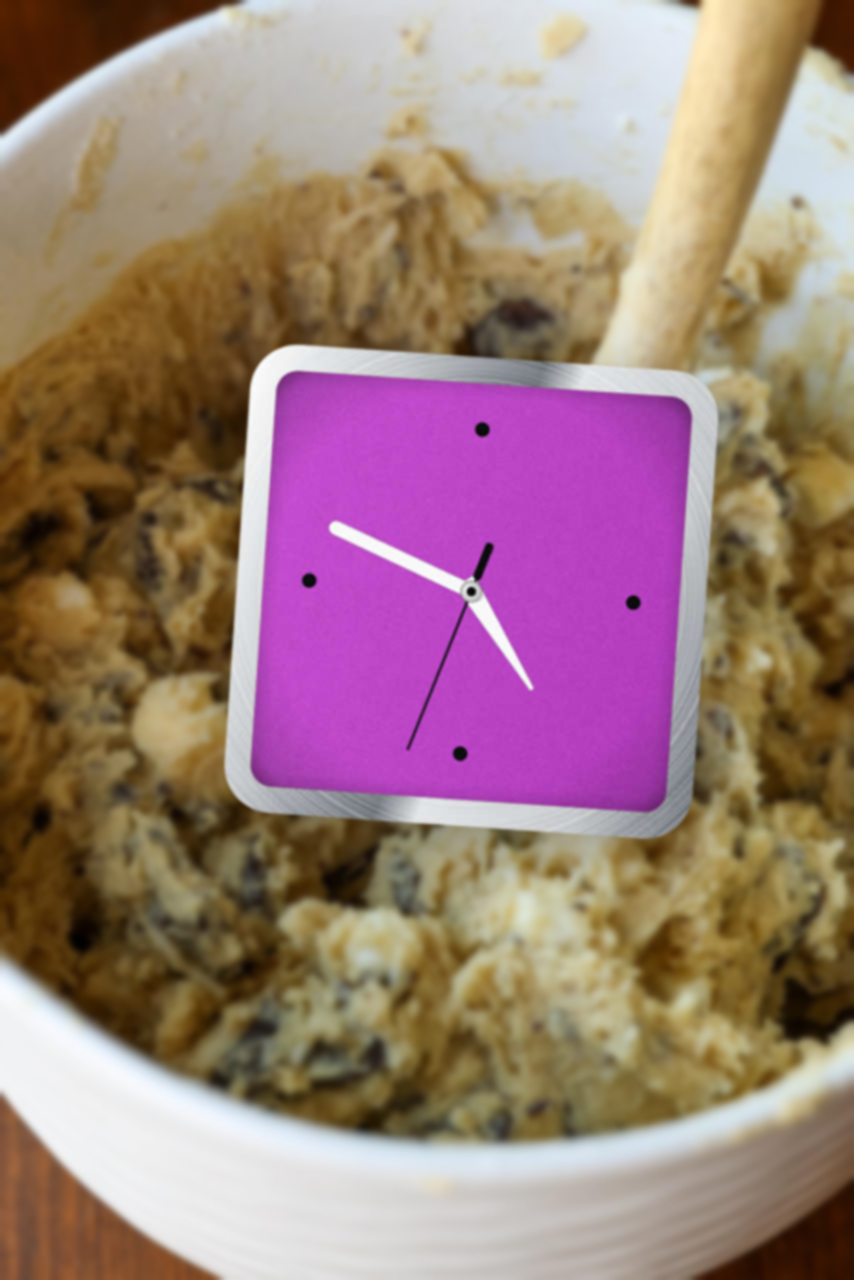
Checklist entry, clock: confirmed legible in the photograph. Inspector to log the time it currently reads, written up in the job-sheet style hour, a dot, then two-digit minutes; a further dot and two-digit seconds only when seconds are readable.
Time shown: 4.48.33
